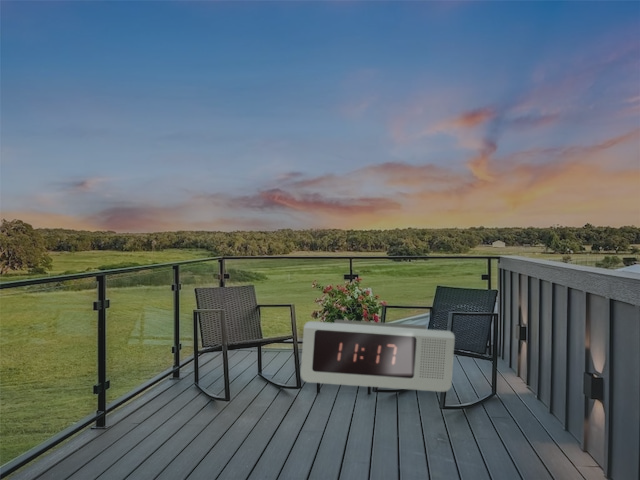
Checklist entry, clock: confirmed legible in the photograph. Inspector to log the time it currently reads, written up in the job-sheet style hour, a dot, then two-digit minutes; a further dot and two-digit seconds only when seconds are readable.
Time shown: 11.17
